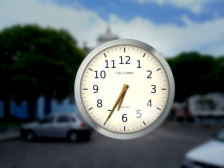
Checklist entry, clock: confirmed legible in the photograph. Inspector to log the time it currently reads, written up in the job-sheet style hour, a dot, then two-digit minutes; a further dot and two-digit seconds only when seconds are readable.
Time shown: 6.35
